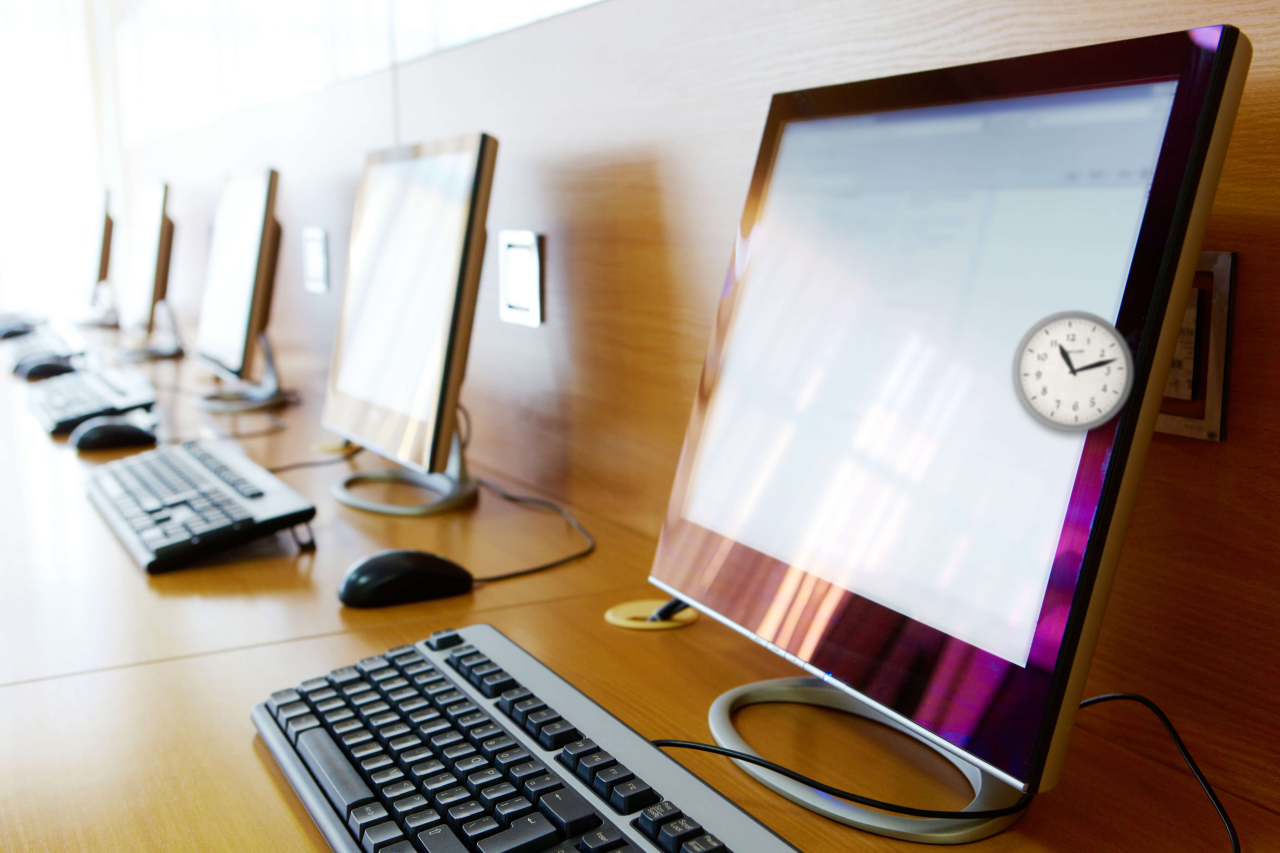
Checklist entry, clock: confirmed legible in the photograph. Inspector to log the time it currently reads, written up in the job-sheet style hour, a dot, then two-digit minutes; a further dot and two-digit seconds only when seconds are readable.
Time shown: 11.13
